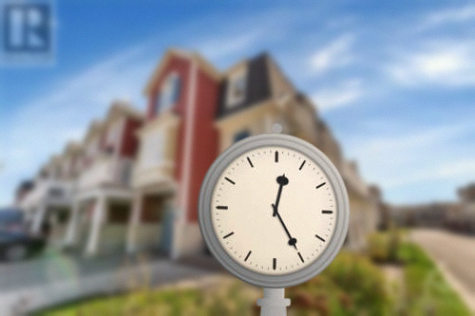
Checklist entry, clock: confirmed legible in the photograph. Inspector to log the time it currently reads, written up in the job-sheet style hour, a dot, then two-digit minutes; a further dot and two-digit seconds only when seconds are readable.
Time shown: 12.25
